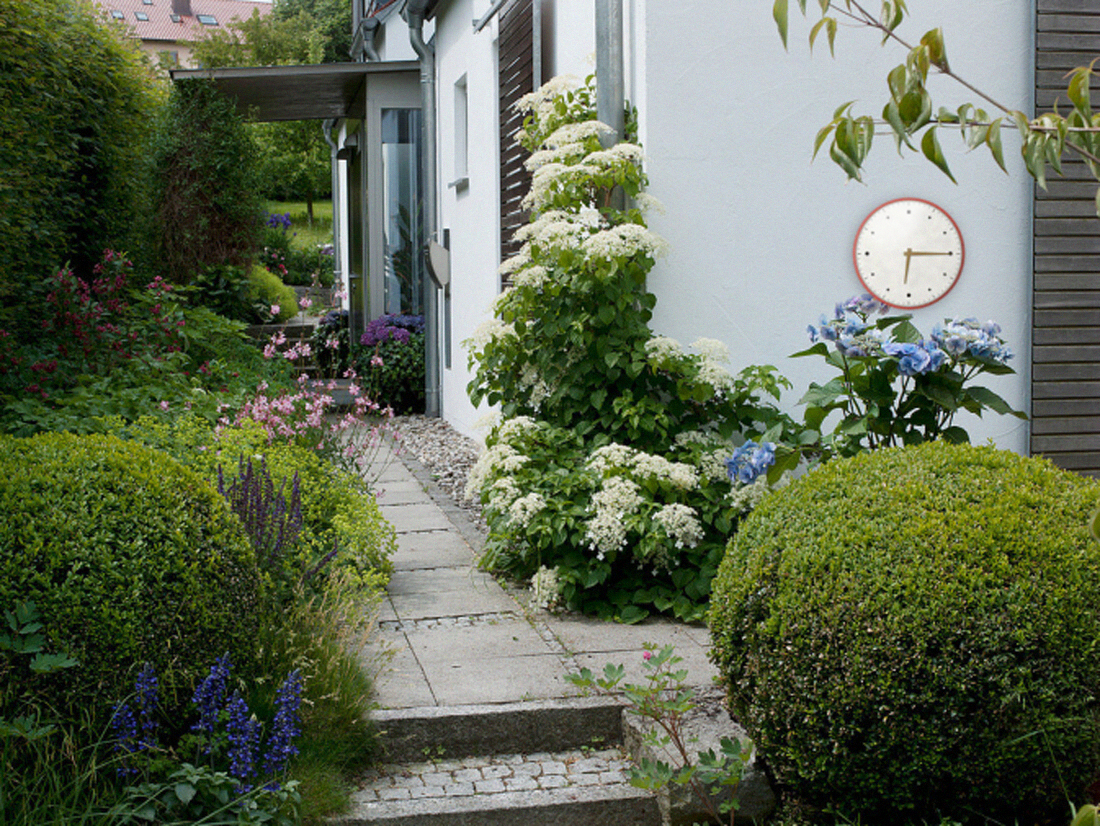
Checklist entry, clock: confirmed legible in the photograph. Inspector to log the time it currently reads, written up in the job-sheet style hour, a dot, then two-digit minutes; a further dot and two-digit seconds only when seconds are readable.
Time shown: 6.15
